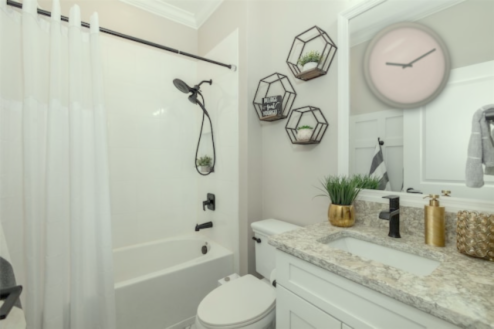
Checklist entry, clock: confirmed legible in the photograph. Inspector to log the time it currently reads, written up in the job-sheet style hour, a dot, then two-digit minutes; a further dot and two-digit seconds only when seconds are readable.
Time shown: 9.10
